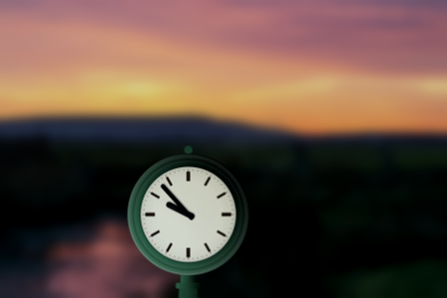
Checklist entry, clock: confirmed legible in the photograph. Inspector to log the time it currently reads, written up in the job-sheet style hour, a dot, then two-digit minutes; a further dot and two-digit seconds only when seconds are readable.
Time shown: 9.53
